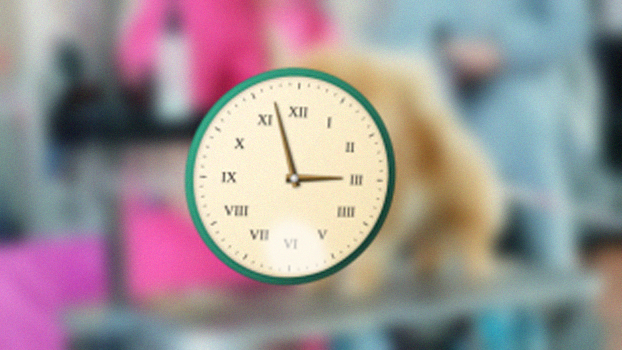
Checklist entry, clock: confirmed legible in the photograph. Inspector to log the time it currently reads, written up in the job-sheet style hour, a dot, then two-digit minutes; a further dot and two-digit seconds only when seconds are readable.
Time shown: 2.57
